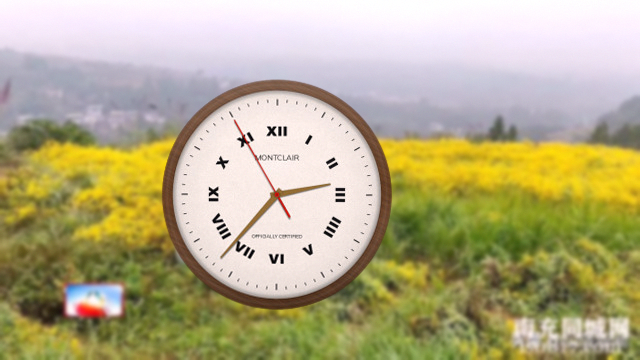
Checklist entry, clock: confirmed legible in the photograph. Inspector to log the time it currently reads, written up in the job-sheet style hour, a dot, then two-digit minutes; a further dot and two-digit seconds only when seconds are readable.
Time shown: 2.36.55
